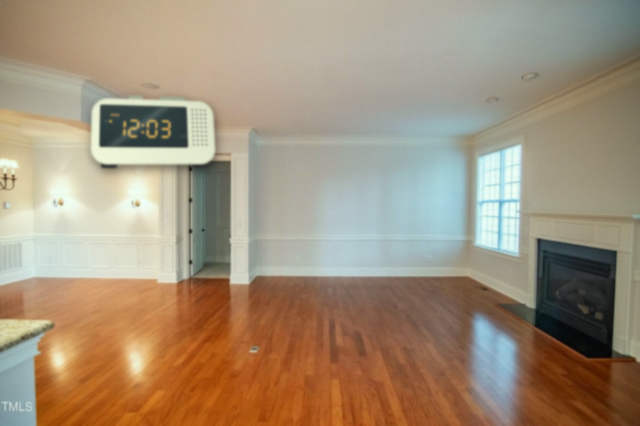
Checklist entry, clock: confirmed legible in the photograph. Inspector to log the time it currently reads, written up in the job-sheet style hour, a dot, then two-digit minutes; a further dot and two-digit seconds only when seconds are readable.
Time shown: 12.03
